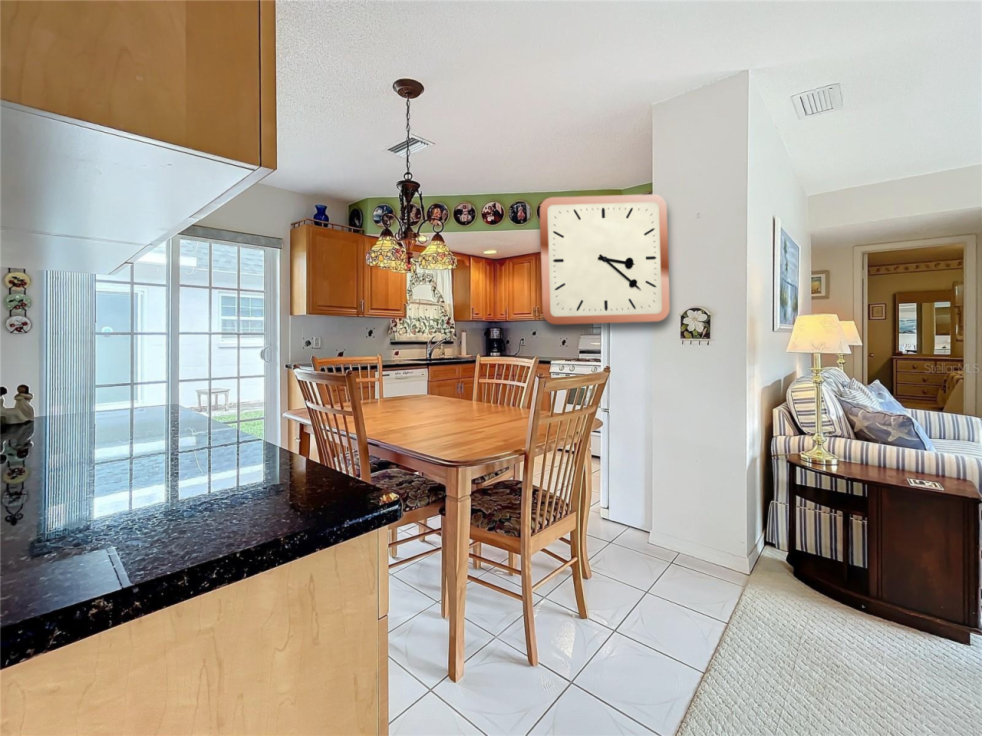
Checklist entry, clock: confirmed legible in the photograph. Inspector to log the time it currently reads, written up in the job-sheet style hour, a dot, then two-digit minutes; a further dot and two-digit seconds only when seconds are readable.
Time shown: 3.22
